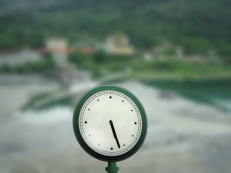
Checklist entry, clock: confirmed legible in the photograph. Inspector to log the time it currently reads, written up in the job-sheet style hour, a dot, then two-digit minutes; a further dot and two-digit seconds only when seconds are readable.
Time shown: 5.27
